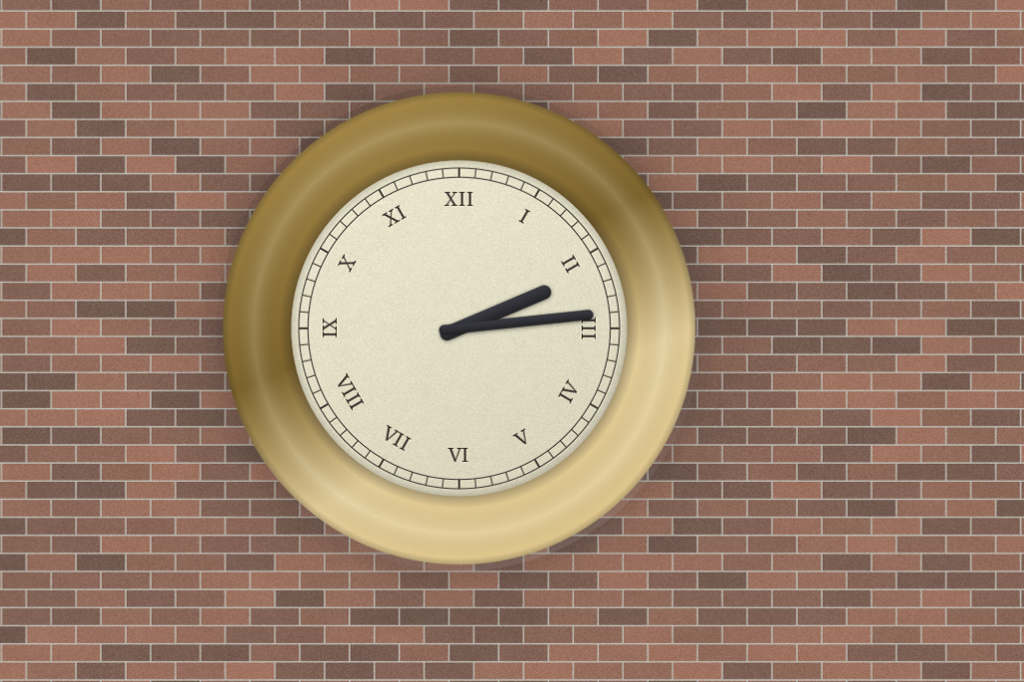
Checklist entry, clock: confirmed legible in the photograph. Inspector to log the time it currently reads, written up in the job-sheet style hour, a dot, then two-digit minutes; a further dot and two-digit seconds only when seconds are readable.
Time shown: 2.14
